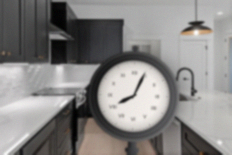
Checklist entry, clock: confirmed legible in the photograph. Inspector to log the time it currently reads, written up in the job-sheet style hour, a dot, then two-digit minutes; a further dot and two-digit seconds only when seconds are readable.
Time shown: 8.04
